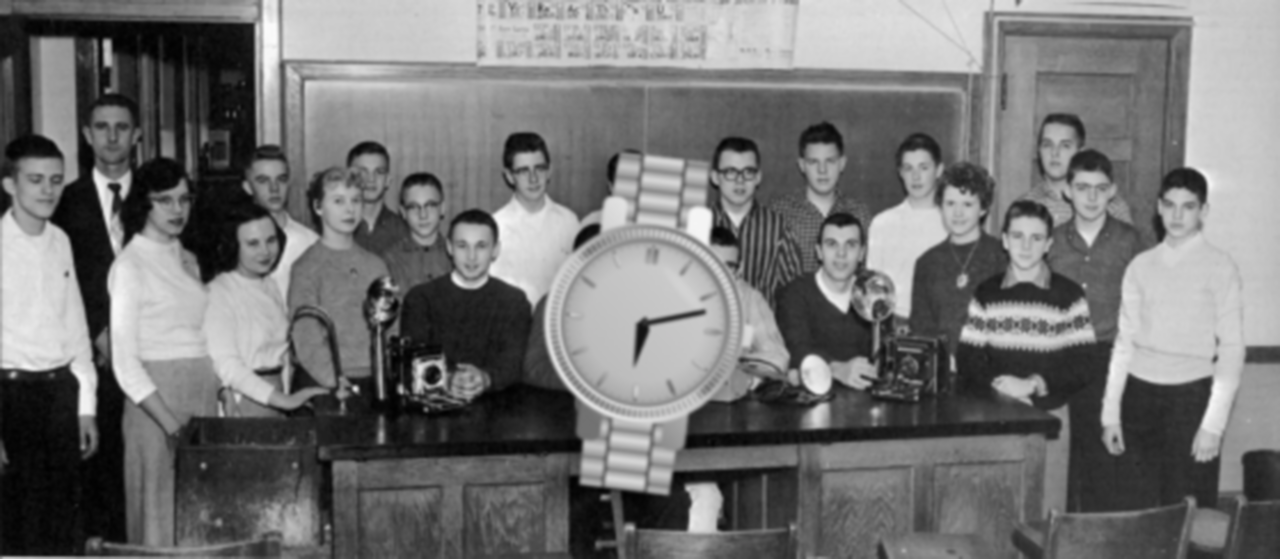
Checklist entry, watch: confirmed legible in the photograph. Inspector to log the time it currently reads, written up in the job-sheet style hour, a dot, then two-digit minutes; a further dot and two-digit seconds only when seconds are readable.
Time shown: 6.12
